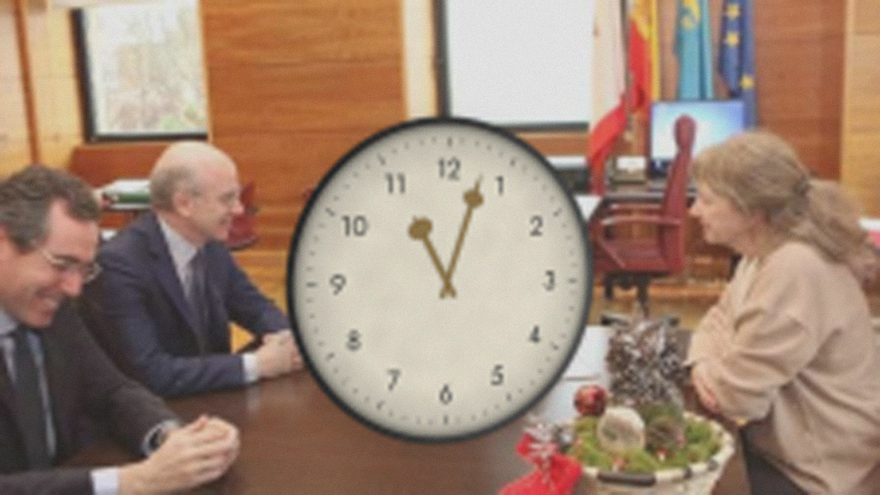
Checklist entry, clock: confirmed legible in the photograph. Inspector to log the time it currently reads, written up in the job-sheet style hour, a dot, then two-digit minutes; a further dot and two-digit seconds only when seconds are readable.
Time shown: 11.03
